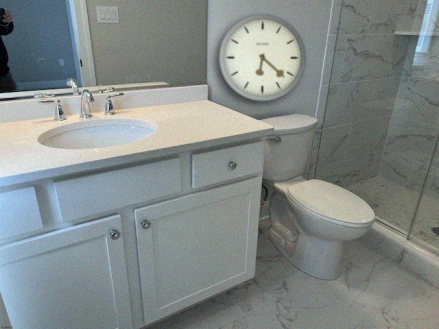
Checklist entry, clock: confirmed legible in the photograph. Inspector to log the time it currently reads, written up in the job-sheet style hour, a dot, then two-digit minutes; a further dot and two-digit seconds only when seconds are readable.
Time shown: 6.22
